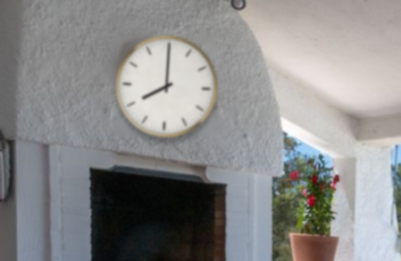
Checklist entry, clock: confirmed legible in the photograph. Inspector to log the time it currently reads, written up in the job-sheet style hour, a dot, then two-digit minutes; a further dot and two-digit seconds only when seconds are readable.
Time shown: 8.00
